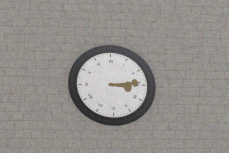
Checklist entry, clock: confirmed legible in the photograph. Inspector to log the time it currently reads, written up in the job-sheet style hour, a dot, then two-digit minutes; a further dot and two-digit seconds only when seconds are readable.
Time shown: 3.14
